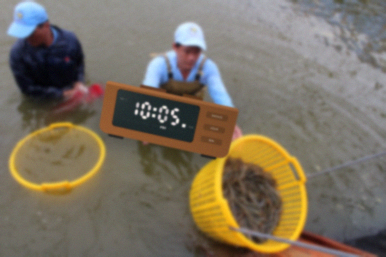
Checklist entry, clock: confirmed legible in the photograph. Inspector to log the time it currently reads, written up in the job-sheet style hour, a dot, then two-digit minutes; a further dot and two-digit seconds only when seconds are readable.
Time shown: 10.05
